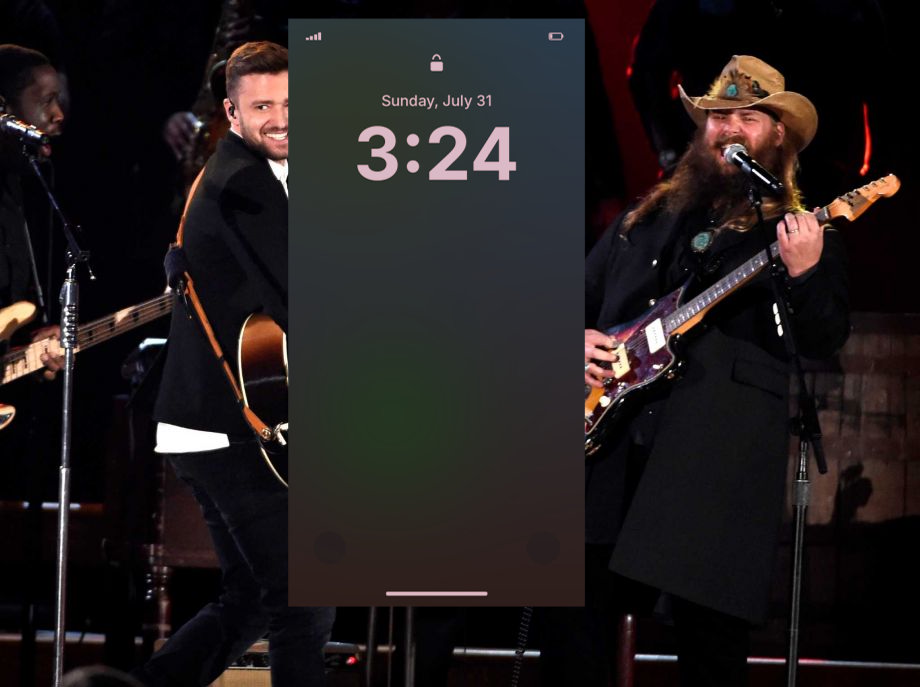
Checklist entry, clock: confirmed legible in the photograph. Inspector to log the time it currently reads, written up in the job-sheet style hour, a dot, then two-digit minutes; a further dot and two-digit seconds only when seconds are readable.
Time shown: 3.24
